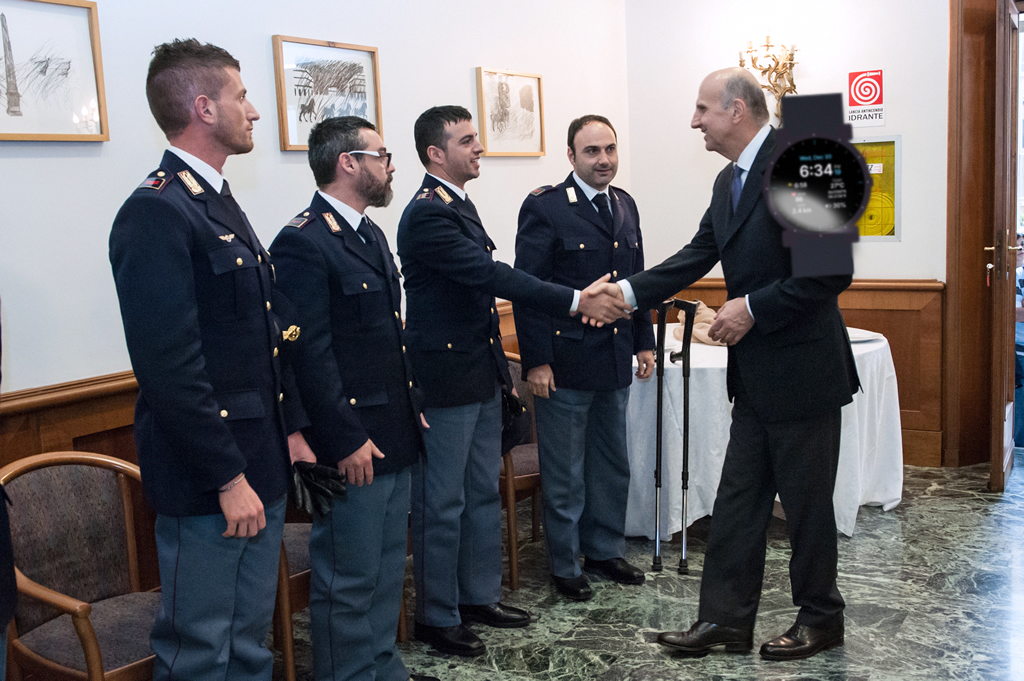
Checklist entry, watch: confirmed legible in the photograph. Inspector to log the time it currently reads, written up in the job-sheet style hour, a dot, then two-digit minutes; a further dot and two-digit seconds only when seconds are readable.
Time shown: 6.34
